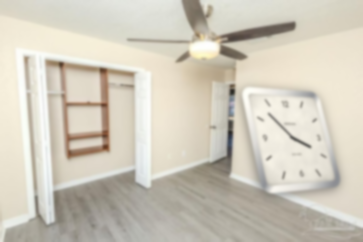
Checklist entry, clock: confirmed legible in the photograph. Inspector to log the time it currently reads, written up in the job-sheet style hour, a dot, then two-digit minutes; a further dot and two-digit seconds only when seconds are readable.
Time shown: 3.53
